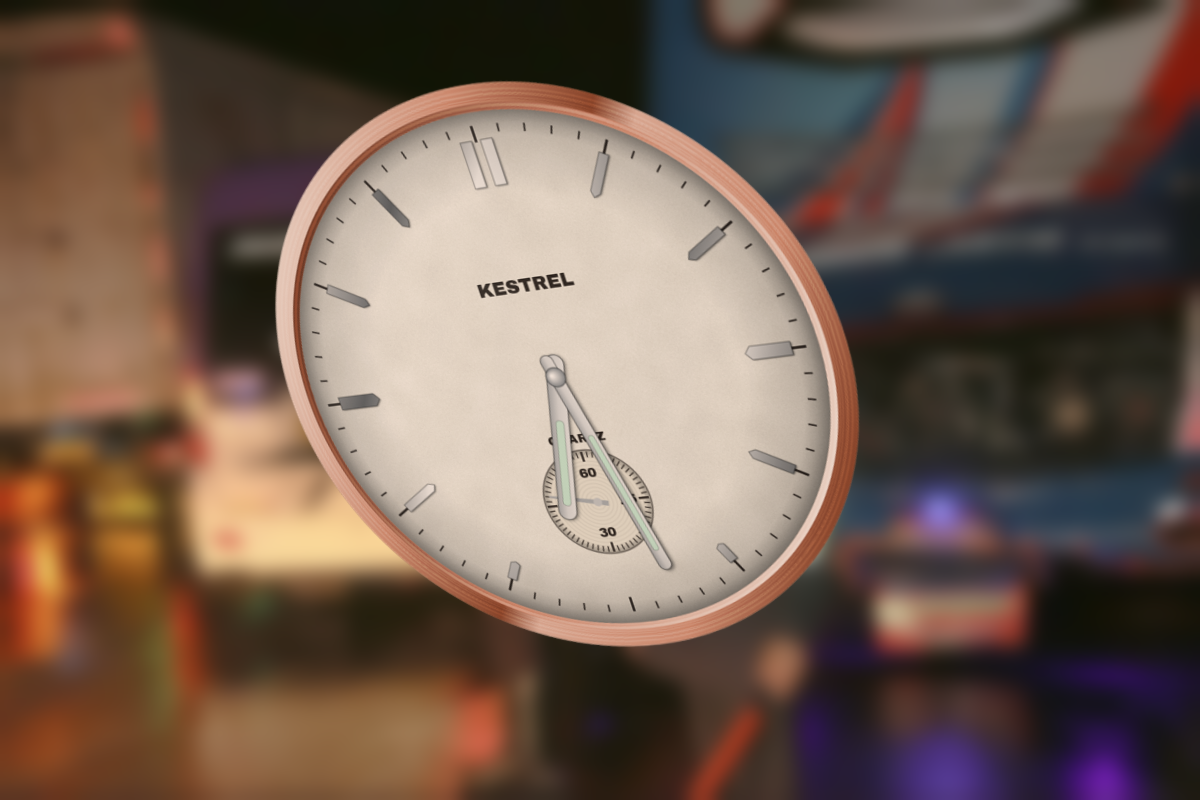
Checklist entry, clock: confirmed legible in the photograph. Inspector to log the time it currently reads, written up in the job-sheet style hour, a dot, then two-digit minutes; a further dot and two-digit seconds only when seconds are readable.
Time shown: 6.27.47
